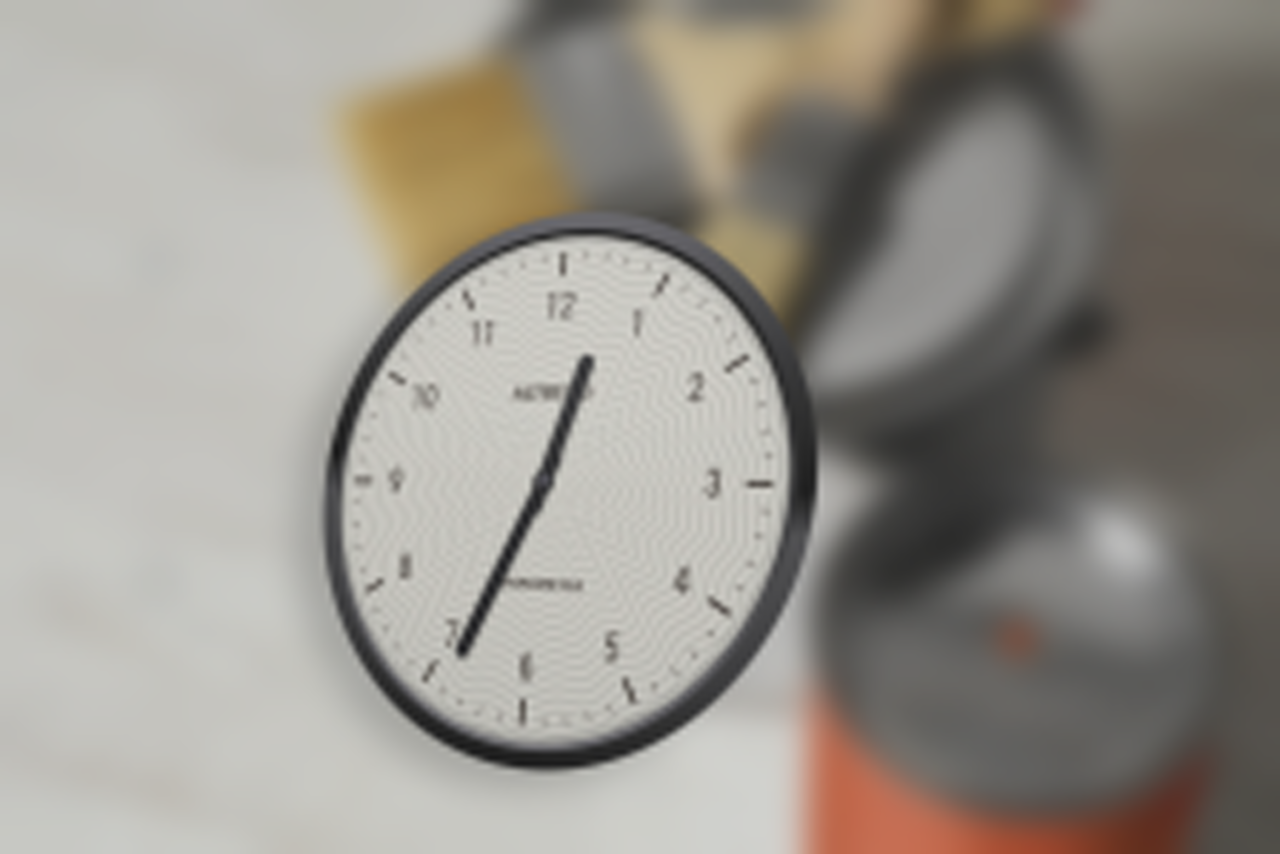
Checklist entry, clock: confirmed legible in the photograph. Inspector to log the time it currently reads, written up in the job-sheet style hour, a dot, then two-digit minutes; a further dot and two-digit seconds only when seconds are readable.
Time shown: 12.34
